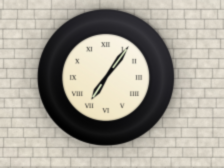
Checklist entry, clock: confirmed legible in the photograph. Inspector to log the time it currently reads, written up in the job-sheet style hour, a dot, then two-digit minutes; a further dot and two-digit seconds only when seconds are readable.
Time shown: 7.06
